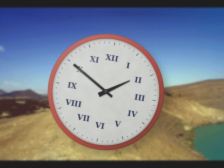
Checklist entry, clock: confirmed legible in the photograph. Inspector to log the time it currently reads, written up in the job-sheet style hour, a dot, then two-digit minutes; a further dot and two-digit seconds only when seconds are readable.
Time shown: 1.50
